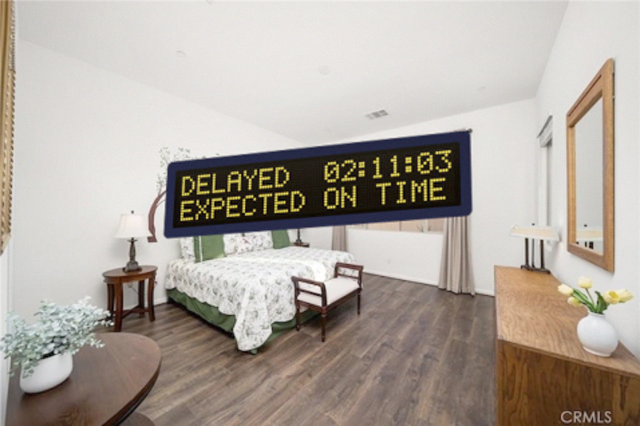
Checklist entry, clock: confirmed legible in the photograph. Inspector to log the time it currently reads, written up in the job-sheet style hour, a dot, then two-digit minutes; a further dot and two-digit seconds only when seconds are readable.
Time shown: 2.11.03
